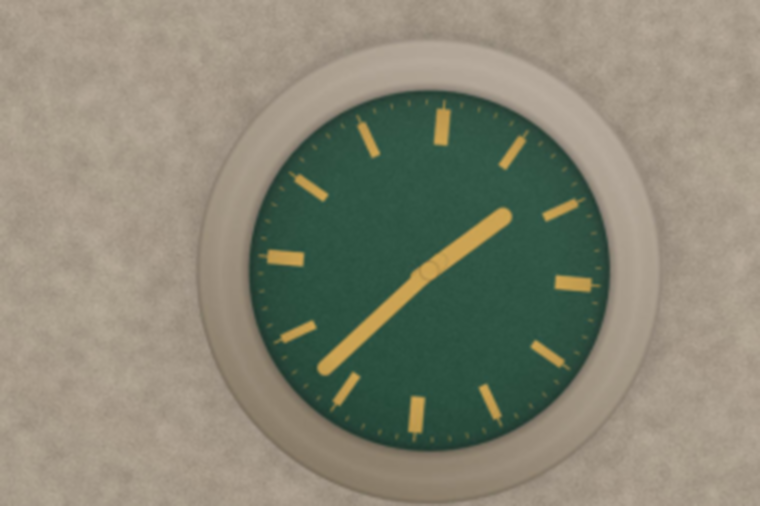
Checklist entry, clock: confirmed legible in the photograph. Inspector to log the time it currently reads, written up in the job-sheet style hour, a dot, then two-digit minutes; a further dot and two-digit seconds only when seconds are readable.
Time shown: 1.37
